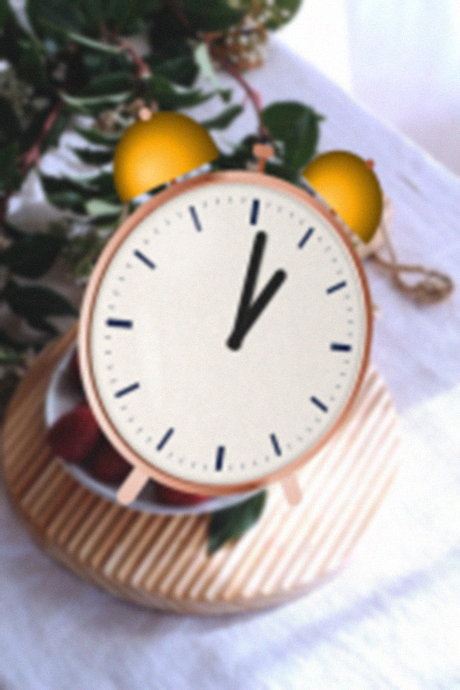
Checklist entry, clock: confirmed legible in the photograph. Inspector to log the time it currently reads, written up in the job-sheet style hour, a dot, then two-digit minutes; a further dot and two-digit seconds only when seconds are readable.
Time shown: 1.01
